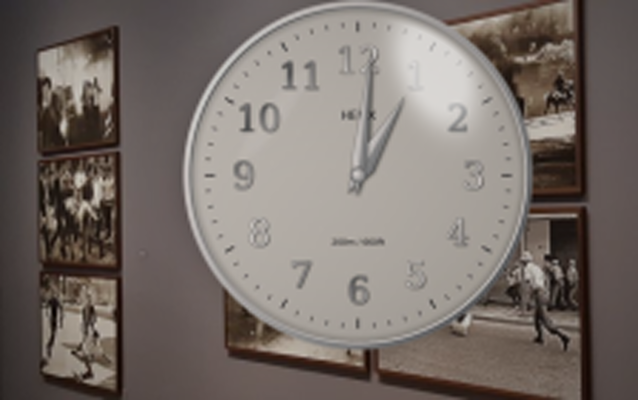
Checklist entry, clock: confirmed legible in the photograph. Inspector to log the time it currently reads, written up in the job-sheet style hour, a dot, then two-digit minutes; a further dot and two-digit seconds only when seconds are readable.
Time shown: 1.01
